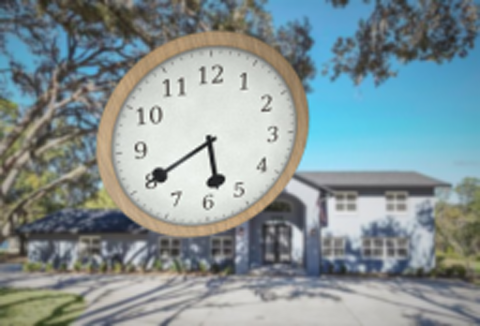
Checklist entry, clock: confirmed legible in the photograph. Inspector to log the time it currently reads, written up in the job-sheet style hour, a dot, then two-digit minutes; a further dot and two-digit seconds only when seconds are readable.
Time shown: 5.40
